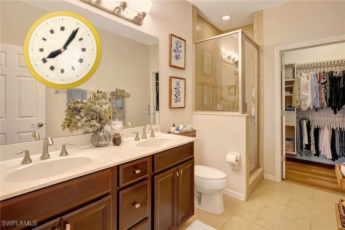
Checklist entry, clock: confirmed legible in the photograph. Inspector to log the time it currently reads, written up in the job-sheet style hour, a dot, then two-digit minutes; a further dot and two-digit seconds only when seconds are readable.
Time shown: 8.06
